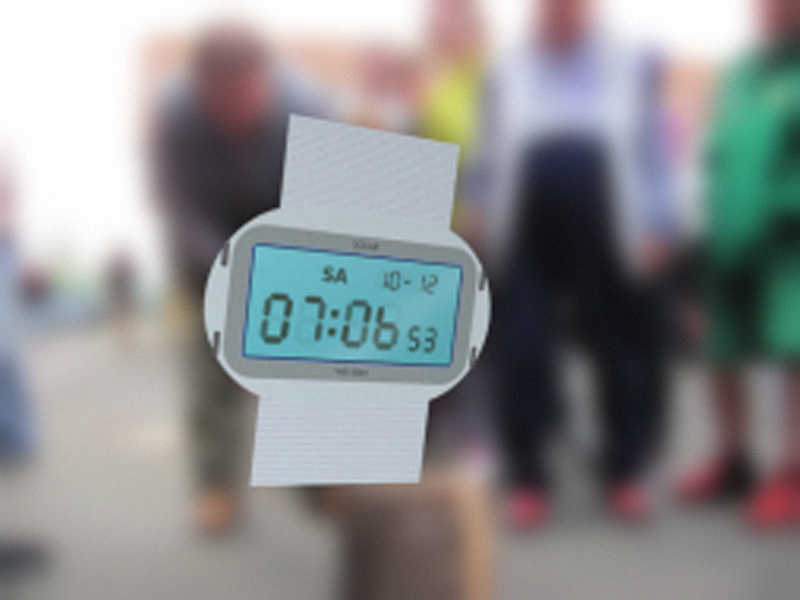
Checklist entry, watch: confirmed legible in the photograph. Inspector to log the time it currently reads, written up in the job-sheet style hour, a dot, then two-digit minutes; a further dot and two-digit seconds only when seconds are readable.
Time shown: 7.06.53
